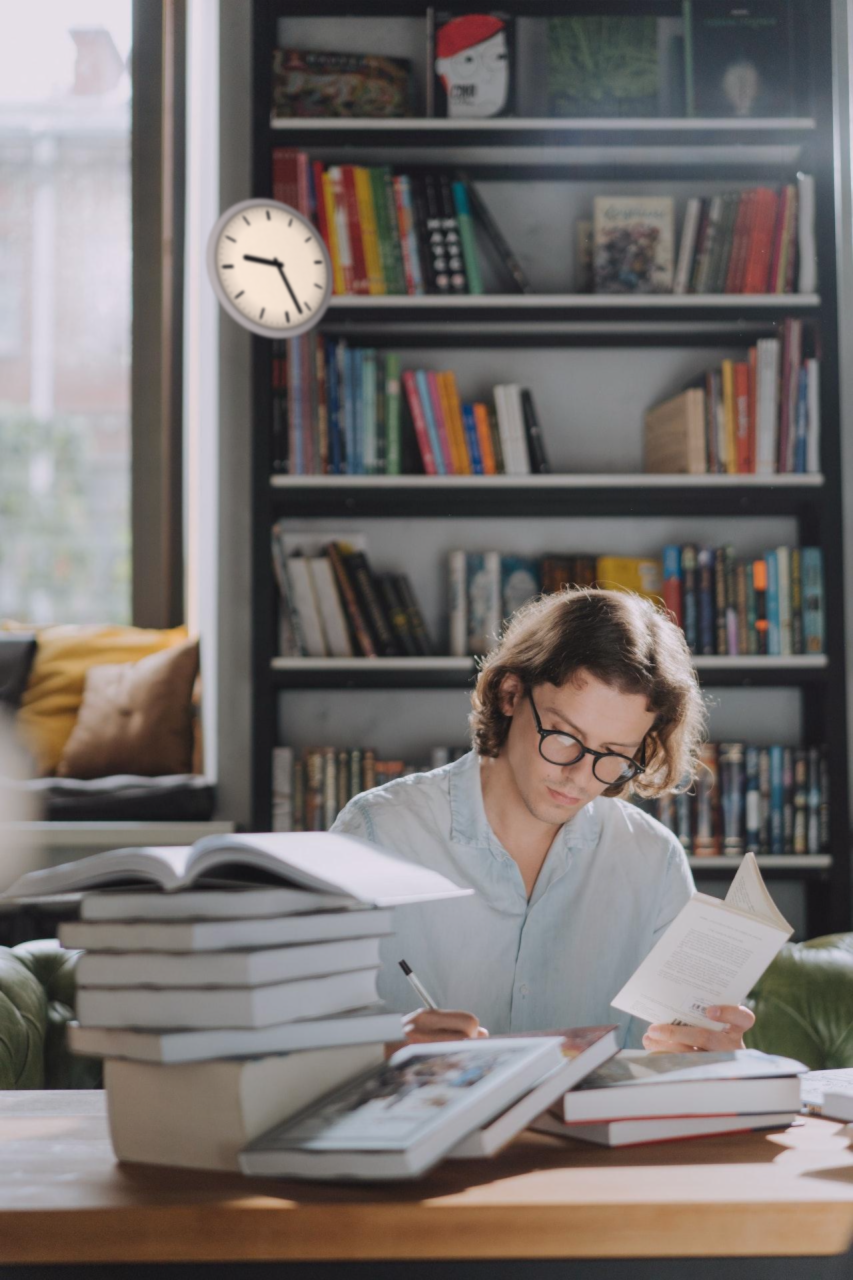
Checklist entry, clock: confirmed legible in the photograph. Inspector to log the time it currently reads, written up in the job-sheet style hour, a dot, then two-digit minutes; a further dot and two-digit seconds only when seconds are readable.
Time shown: 9.27
